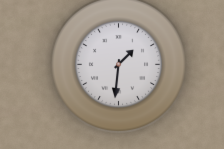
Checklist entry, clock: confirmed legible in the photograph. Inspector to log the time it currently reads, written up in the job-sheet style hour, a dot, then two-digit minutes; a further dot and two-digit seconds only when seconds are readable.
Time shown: 1.31
